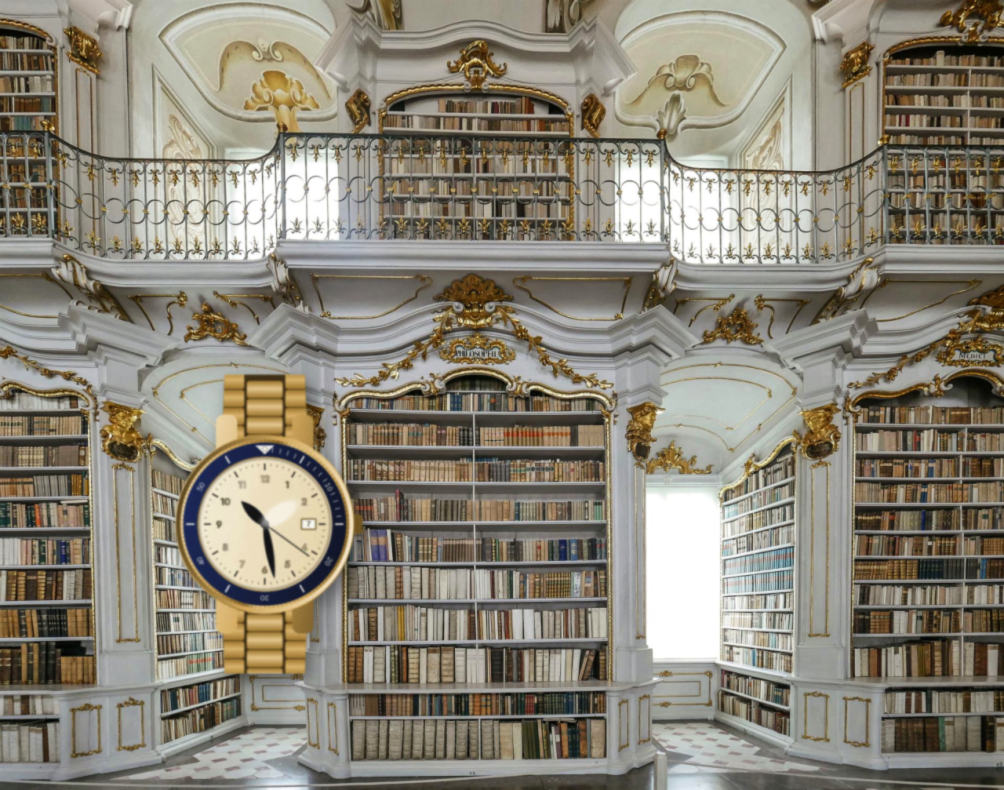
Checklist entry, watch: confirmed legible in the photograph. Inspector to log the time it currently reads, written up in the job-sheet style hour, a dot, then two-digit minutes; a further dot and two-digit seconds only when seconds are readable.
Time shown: 10.28.21
